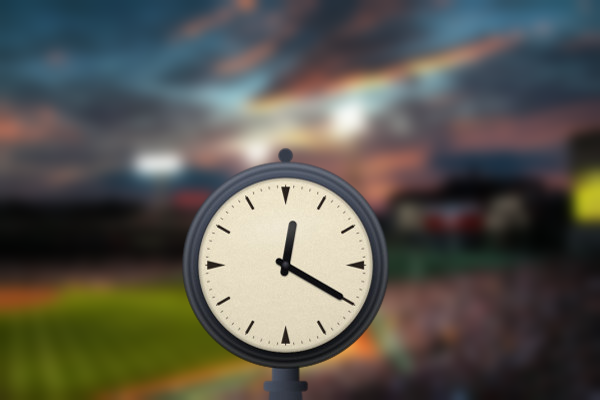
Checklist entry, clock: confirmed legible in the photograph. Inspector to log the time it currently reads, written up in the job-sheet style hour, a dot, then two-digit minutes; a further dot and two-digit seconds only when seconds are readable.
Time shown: 12.20
